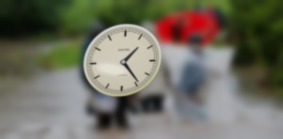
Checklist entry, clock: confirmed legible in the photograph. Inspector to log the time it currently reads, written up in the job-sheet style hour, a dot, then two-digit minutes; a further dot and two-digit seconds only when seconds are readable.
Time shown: 1.24
